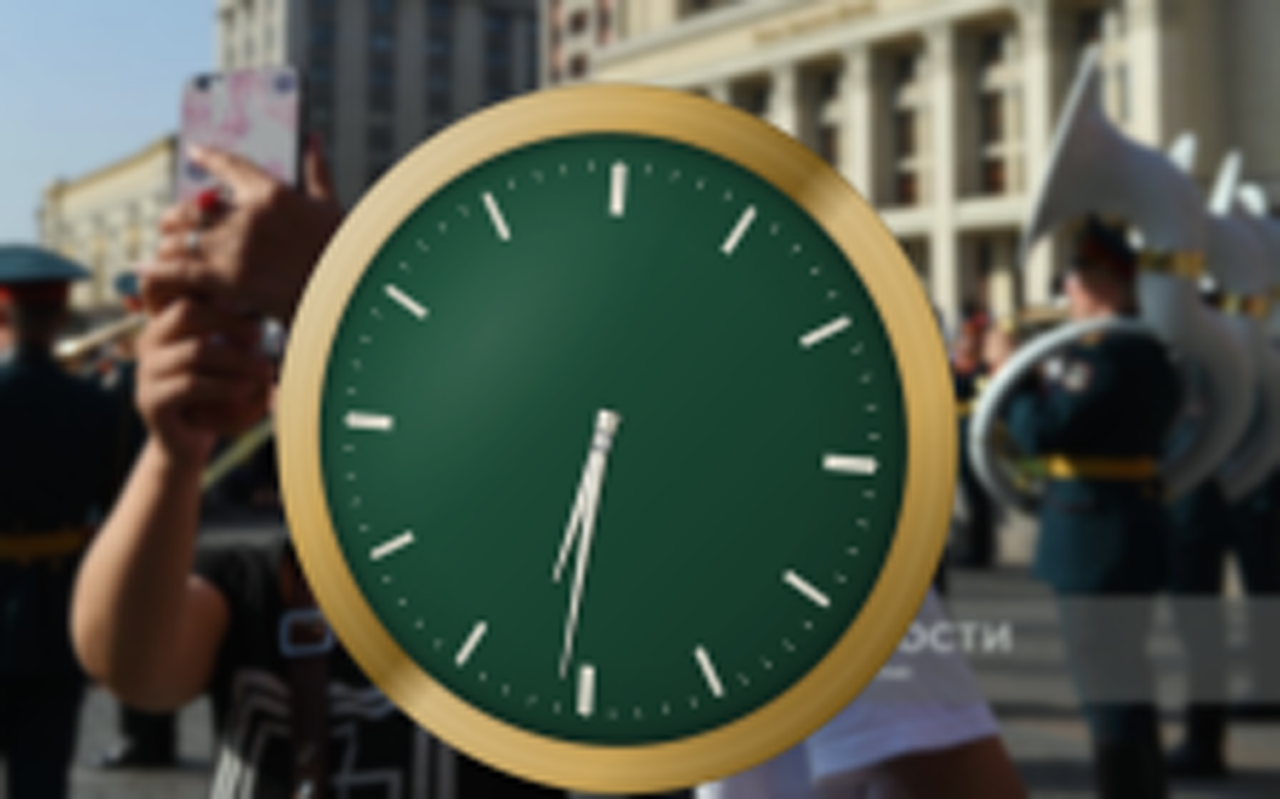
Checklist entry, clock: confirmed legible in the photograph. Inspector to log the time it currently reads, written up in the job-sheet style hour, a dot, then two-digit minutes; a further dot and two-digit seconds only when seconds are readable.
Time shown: 6.31
